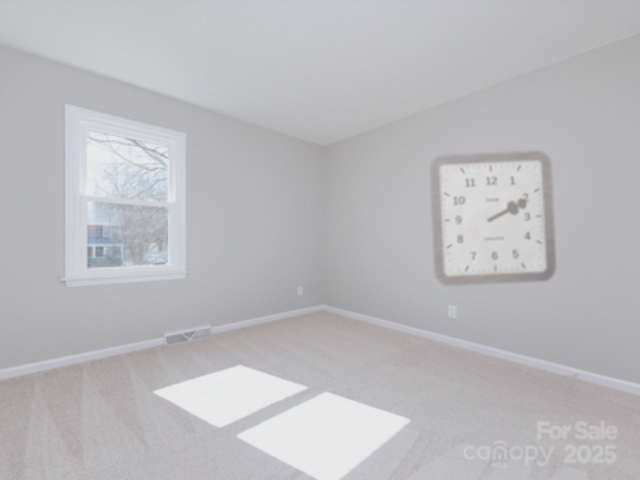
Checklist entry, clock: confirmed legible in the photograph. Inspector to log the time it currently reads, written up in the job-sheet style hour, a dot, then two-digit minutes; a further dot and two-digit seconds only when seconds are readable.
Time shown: 2.11
